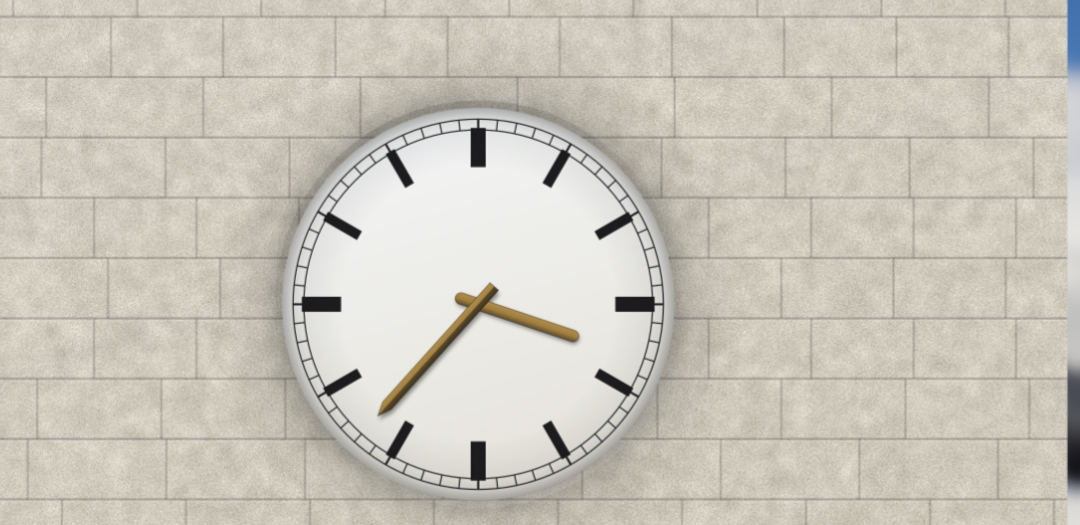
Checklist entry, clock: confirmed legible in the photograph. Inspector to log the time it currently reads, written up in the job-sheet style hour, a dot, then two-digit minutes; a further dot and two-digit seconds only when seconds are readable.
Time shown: 3.37
